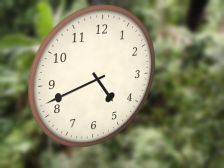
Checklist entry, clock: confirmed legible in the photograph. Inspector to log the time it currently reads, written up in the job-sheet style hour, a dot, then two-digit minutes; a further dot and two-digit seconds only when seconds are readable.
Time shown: 4.42
